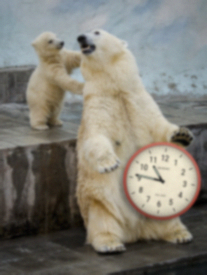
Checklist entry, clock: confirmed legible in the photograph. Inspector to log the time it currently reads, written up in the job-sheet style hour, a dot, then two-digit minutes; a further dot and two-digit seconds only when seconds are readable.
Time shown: 10.46
